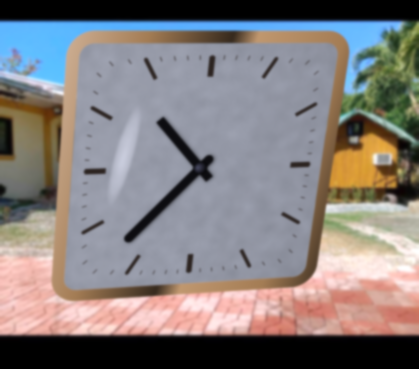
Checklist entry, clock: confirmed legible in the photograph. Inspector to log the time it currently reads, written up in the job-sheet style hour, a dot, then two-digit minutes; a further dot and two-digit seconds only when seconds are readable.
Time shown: 10.37
